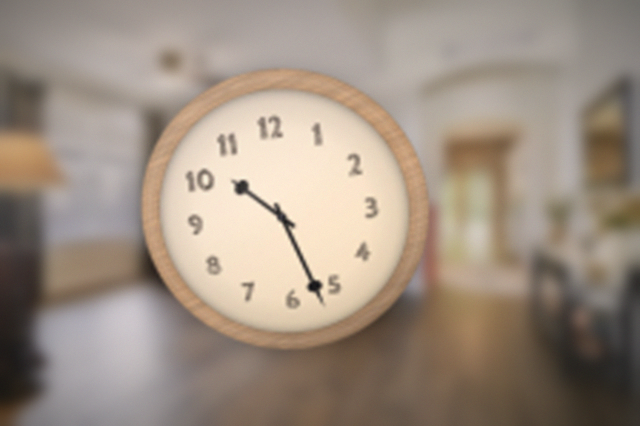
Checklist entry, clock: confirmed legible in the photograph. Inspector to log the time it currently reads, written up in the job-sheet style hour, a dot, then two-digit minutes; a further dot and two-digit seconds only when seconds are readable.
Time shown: 10.27
